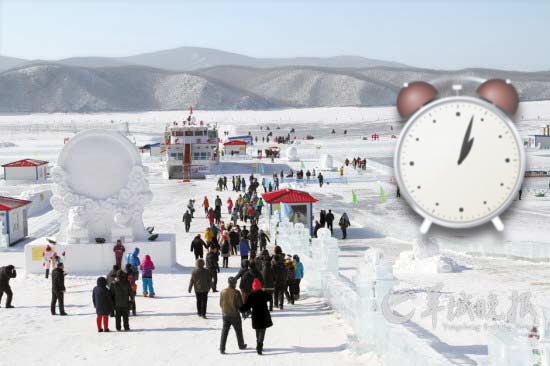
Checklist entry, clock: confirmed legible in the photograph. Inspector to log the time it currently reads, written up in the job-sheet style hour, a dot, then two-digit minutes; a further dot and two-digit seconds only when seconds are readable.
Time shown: 1.03
